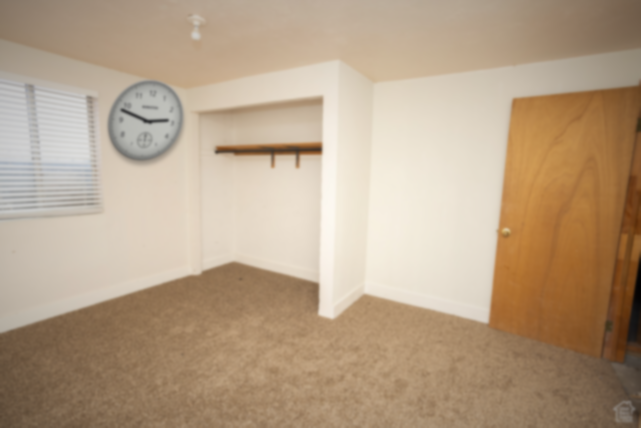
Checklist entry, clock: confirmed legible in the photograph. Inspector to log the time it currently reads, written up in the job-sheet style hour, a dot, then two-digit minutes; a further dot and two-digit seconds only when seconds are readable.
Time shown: 2.48
